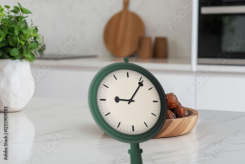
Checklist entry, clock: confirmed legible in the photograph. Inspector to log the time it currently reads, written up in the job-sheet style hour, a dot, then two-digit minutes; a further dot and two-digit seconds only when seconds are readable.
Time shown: 9.06
